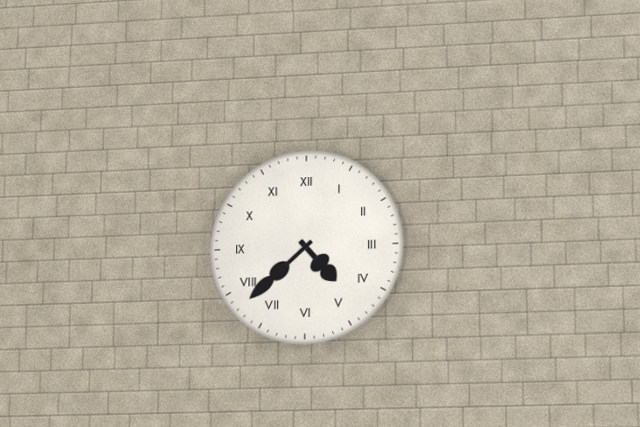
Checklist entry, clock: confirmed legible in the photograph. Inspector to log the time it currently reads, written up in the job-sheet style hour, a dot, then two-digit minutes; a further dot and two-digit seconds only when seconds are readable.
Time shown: 4.38
